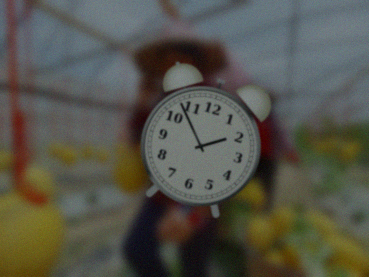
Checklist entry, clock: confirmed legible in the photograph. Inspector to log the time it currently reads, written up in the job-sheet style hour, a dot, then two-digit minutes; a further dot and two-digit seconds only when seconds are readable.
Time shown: 1.53
